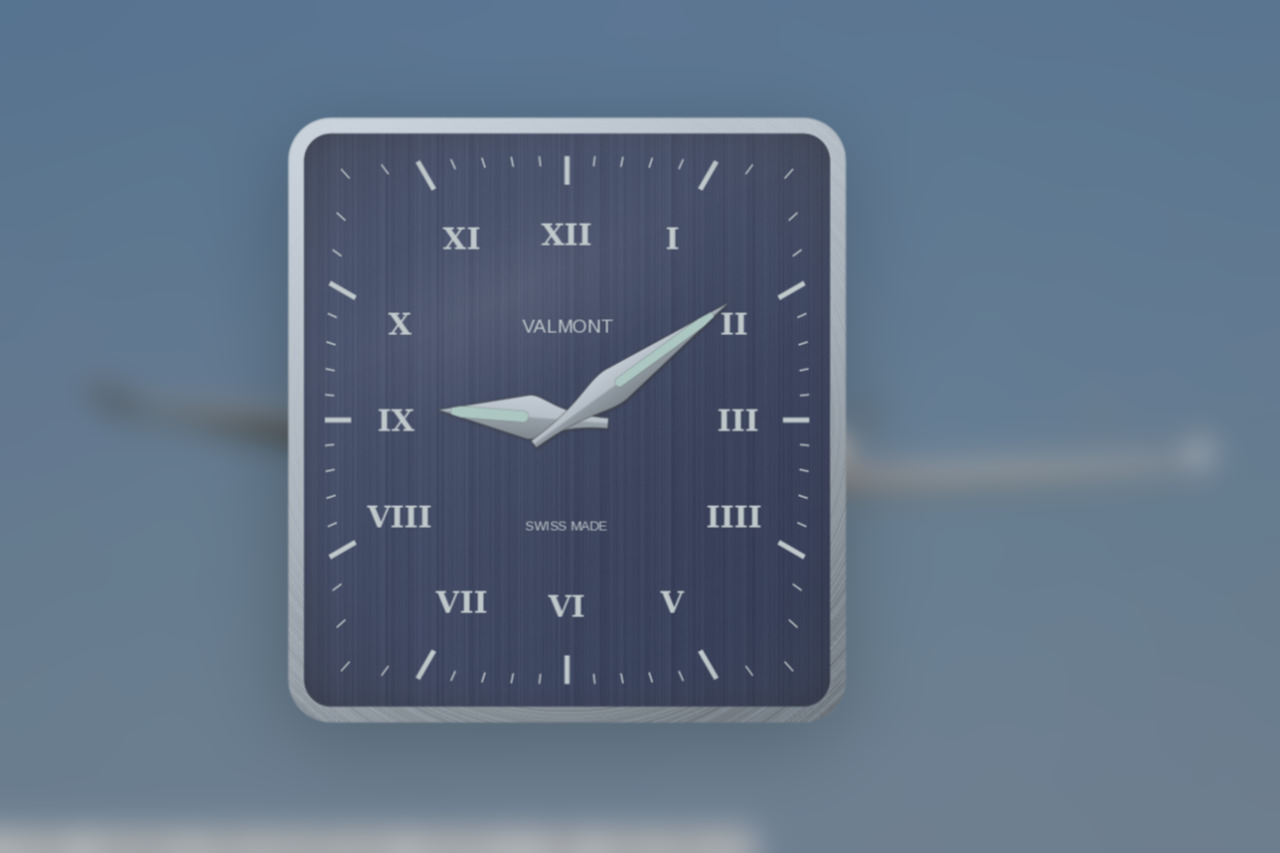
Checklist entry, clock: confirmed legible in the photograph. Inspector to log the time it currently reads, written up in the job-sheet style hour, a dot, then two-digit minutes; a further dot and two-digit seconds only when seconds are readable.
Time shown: 9.09
